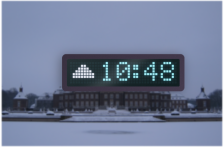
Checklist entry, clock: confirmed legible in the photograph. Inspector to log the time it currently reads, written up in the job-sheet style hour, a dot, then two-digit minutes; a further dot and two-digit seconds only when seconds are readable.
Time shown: 10.48
